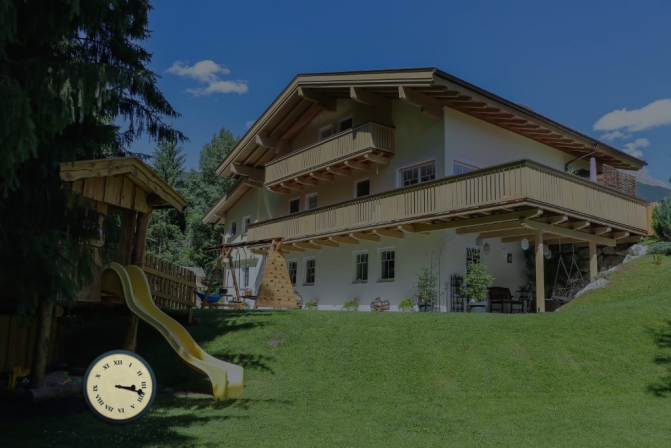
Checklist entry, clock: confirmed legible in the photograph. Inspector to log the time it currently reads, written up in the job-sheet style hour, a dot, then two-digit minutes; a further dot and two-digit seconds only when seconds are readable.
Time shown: 3.18
